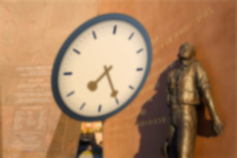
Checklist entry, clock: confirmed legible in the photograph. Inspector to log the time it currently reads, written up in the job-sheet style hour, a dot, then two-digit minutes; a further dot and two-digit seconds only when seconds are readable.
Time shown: 7.25
